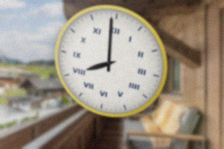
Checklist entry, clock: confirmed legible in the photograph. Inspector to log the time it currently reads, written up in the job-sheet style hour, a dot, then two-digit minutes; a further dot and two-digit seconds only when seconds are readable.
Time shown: 7.59
